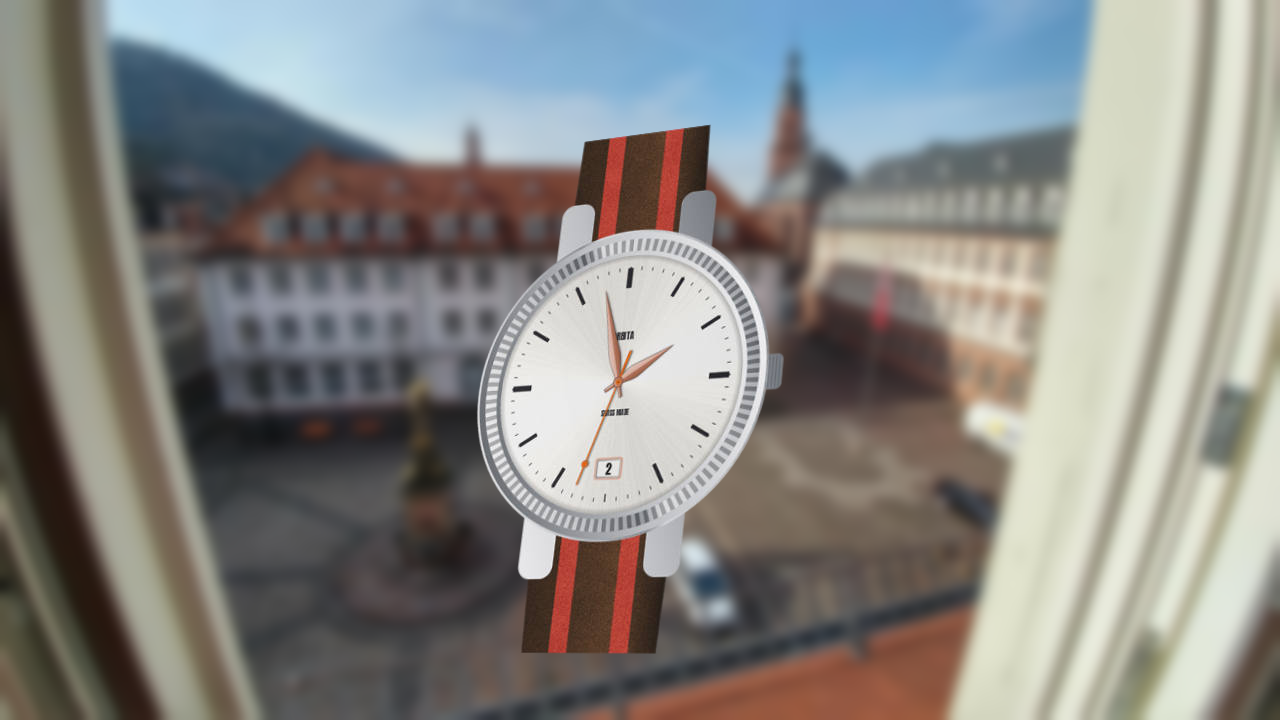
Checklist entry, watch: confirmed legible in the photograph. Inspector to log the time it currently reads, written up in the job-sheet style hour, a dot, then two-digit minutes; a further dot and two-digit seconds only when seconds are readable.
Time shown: 1.57.33
